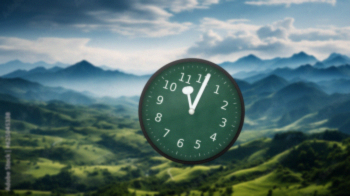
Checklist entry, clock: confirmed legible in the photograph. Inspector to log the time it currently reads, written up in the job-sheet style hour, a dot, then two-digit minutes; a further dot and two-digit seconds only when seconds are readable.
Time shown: 11.01
